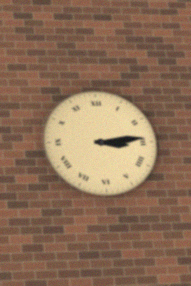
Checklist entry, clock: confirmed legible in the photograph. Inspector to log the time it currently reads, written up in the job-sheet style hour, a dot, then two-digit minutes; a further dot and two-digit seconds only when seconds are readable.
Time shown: 3.14
